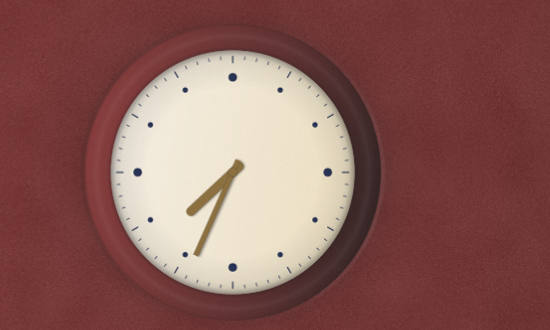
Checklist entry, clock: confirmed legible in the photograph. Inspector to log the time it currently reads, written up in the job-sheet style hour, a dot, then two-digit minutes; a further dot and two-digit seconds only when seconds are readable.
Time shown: 7.34
